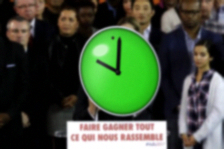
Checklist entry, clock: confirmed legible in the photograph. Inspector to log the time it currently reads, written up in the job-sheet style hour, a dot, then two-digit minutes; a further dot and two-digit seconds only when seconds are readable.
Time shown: 10.02
